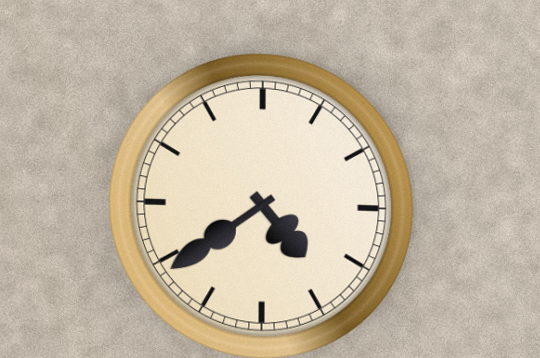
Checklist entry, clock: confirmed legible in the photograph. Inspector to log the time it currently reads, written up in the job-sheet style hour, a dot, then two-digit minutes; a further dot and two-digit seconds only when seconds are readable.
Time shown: 4.39
